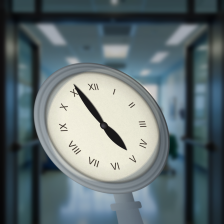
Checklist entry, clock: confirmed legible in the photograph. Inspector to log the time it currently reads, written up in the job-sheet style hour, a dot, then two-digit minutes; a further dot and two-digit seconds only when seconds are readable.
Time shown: 4.56
